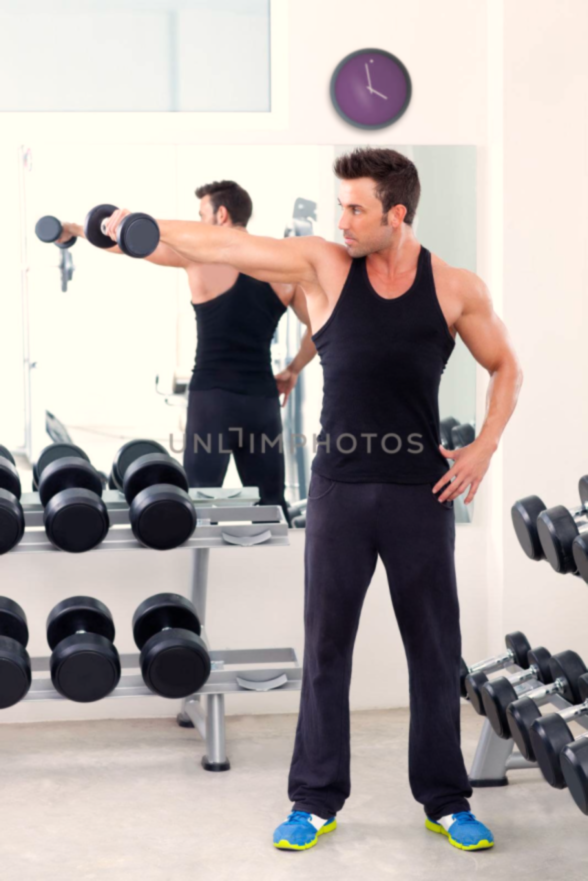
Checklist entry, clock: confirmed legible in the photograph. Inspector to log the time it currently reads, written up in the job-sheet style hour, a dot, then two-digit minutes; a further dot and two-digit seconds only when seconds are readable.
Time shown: 3.58
